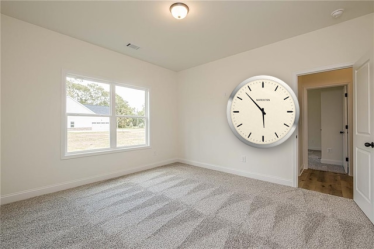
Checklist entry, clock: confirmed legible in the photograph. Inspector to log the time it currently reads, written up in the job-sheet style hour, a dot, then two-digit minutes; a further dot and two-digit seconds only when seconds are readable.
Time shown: 5.53
